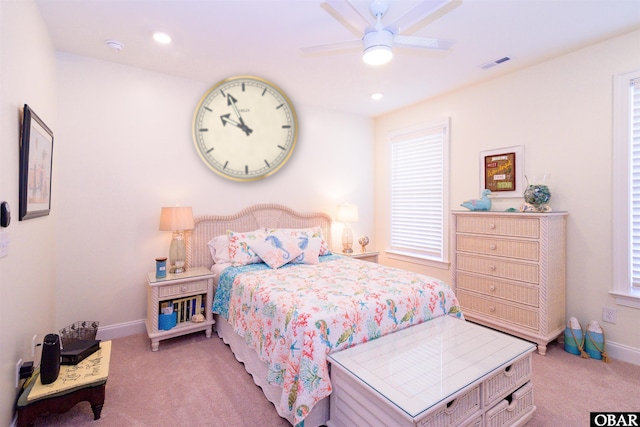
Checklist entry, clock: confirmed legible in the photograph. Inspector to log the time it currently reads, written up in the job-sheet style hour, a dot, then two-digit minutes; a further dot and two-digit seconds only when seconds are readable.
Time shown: 9.56
